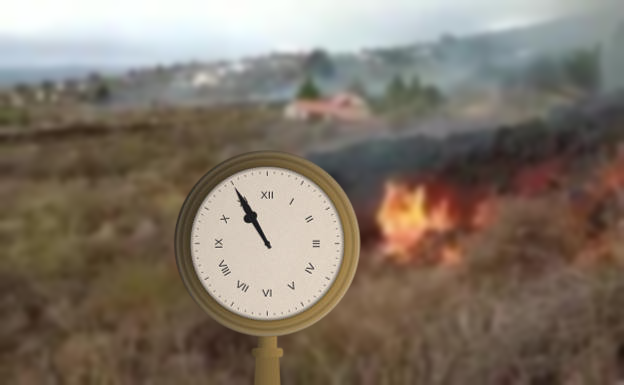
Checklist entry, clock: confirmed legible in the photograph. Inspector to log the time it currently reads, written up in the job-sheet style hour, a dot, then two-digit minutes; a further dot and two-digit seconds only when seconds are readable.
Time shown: 10.55
